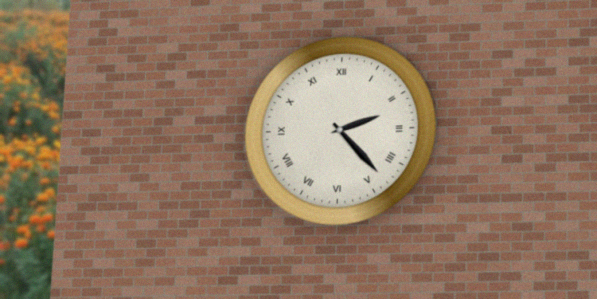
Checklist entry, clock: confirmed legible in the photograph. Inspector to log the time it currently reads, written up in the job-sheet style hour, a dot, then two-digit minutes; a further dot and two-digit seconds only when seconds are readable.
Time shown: 2.23
